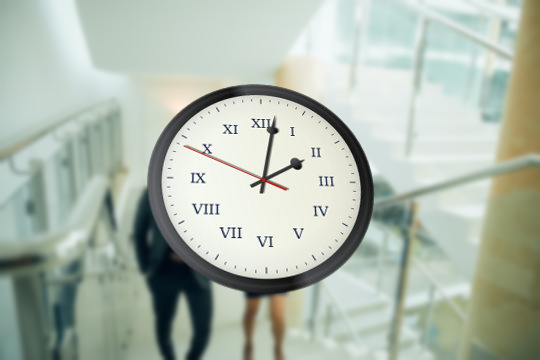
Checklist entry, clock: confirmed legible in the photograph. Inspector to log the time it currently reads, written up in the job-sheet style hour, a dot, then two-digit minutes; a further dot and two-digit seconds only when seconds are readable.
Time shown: 2.01.49
